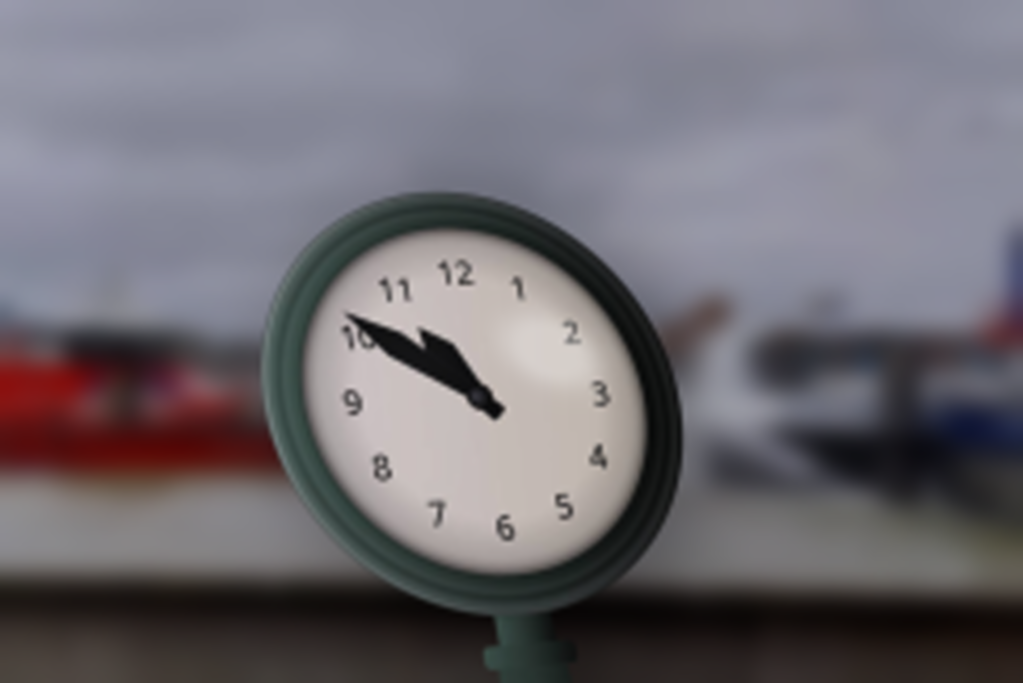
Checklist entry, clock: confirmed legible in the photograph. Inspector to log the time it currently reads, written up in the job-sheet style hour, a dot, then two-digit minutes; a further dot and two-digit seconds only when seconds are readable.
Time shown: 10.51
